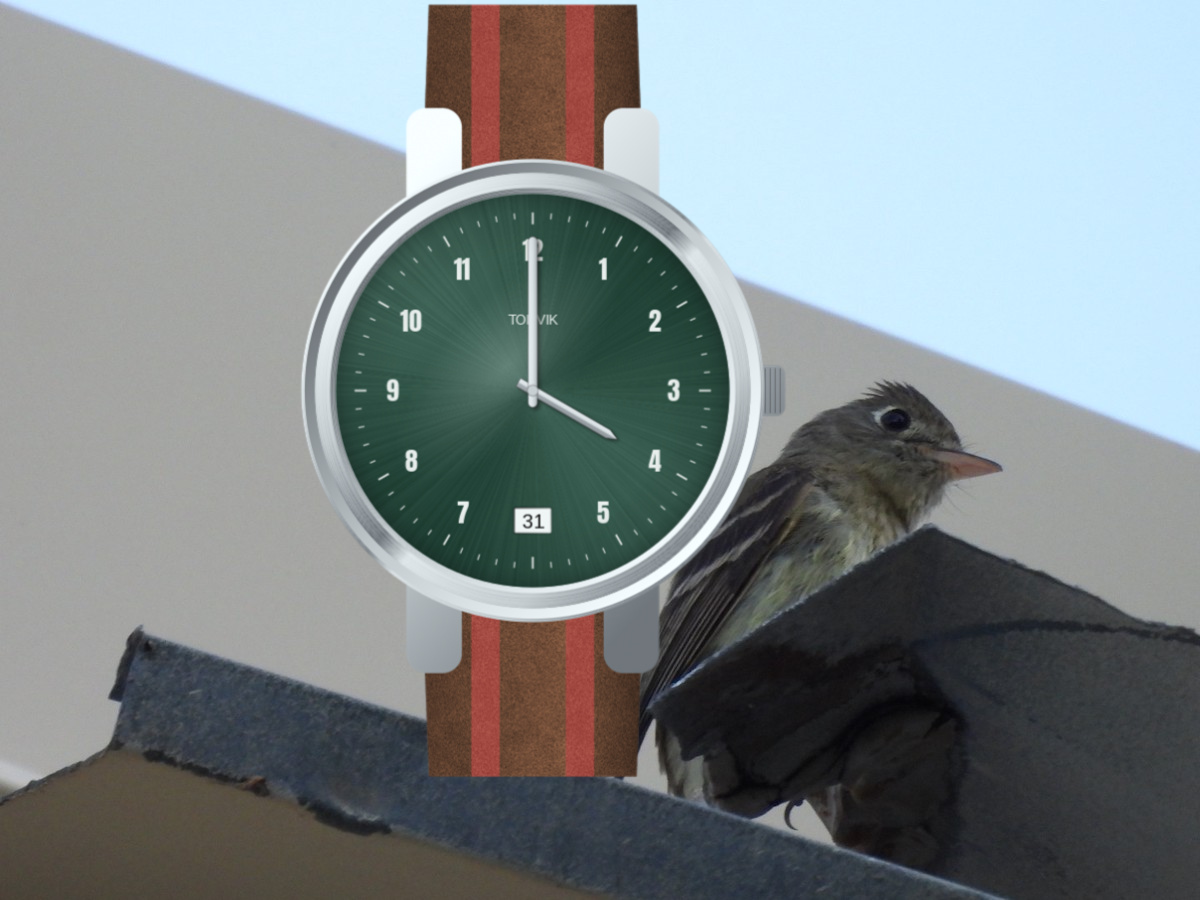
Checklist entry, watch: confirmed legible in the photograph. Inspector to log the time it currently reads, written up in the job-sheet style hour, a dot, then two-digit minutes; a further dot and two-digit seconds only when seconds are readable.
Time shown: 4.00
